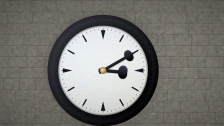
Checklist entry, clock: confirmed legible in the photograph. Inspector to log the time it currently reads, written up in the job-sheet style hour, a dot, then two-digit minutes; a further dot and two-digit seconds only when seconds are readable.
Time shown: 3.10
